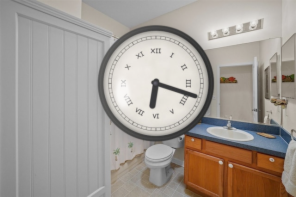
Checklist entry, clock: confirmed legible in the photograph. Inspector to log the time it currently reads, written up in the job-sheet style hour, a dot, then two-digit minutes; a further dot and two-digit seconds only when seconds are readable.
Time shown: 6.18
